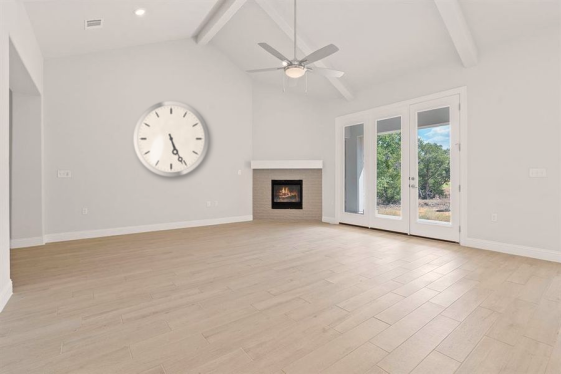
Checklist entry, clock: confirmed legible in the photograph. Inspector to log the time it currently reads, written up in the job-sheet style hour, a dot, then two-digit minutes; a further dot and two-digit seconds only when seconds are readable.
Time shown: 5.26
